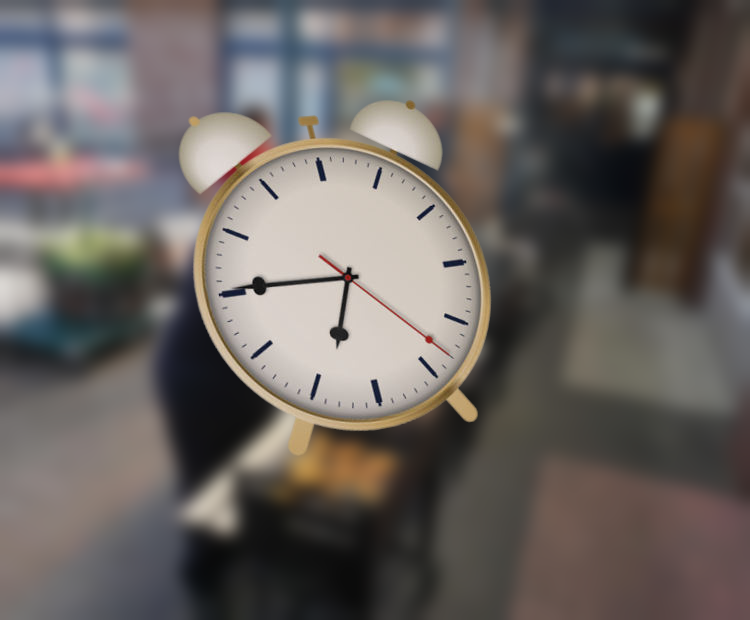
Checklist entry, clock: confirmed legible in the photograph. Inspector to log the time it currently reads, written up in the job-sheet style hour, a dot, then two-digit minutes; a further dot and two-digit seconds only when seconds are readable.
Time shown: 6.45.23
